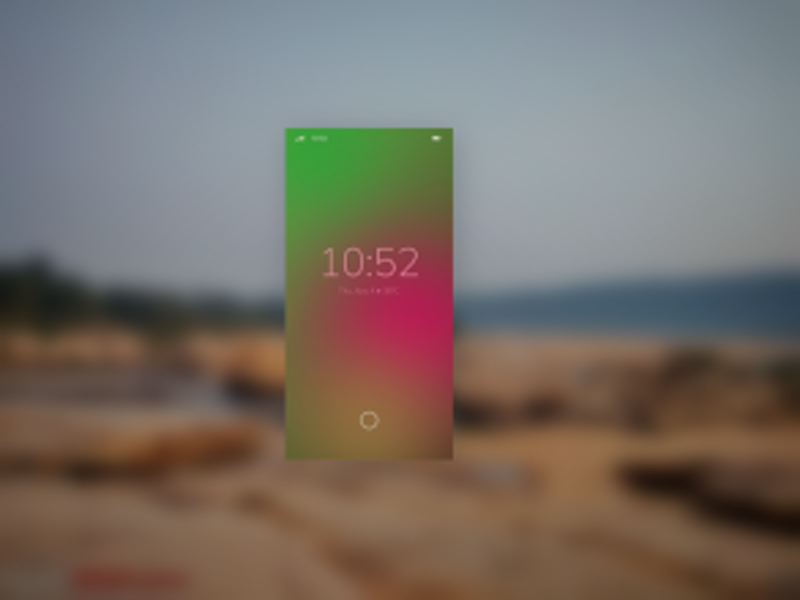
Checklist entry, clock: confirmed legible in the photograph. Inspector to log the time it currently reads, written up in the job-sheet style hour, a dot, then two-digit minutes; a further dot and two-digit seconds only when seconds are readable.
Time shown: 10.52
